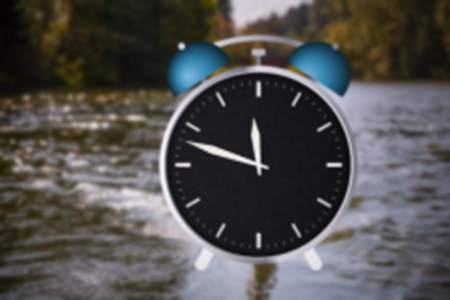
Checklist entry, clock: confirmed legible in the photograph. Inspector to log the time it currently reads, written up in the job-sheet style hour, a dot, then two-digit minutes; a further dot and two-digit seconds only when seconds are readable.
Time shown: 11.48
